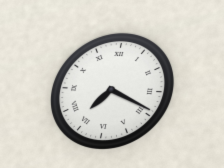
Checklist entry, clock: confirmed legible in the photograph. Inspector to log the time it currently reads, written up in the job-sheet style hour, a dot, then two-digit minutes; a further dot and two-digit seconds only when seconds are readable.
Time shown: 7.19
